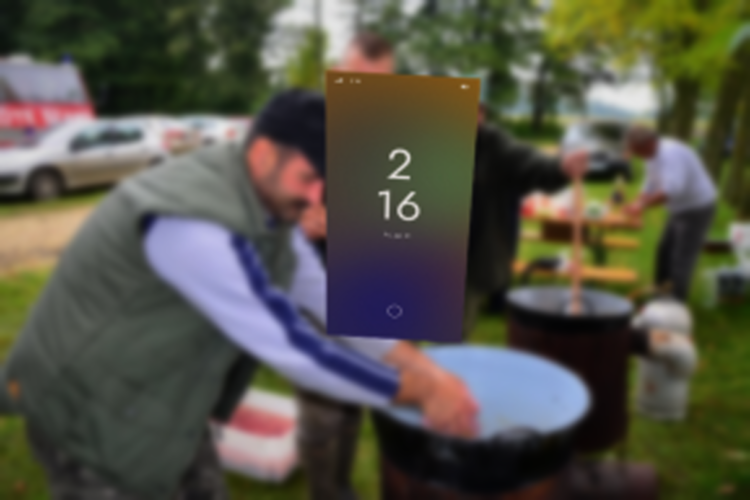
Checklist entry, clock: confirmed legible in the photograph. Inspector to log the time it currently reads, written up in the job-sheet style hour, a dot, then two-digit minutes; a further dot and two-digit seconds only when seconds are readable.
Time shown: 2.16
